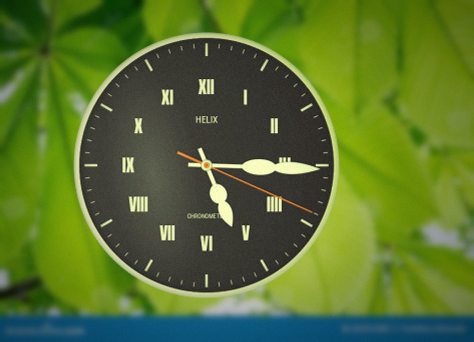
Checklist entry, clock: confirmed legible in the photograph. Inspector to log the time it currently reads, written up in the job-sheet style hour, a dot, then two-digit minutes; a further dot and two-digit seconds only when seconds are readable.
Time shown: 5.15.19
